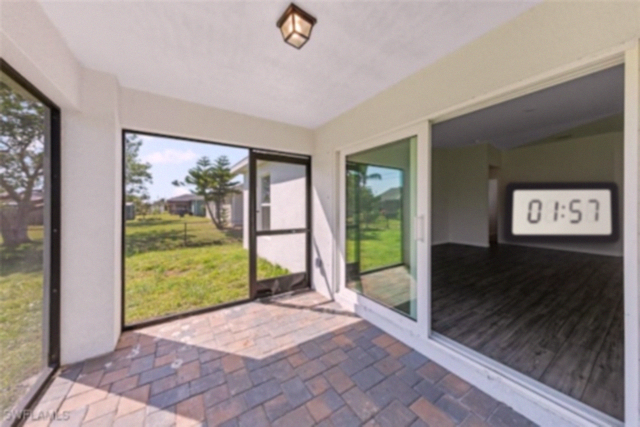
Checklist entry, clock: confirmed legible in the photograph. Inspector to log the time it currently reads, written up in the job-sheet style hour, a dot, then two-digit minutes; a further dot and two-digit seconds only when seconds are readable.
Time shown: 1.57
